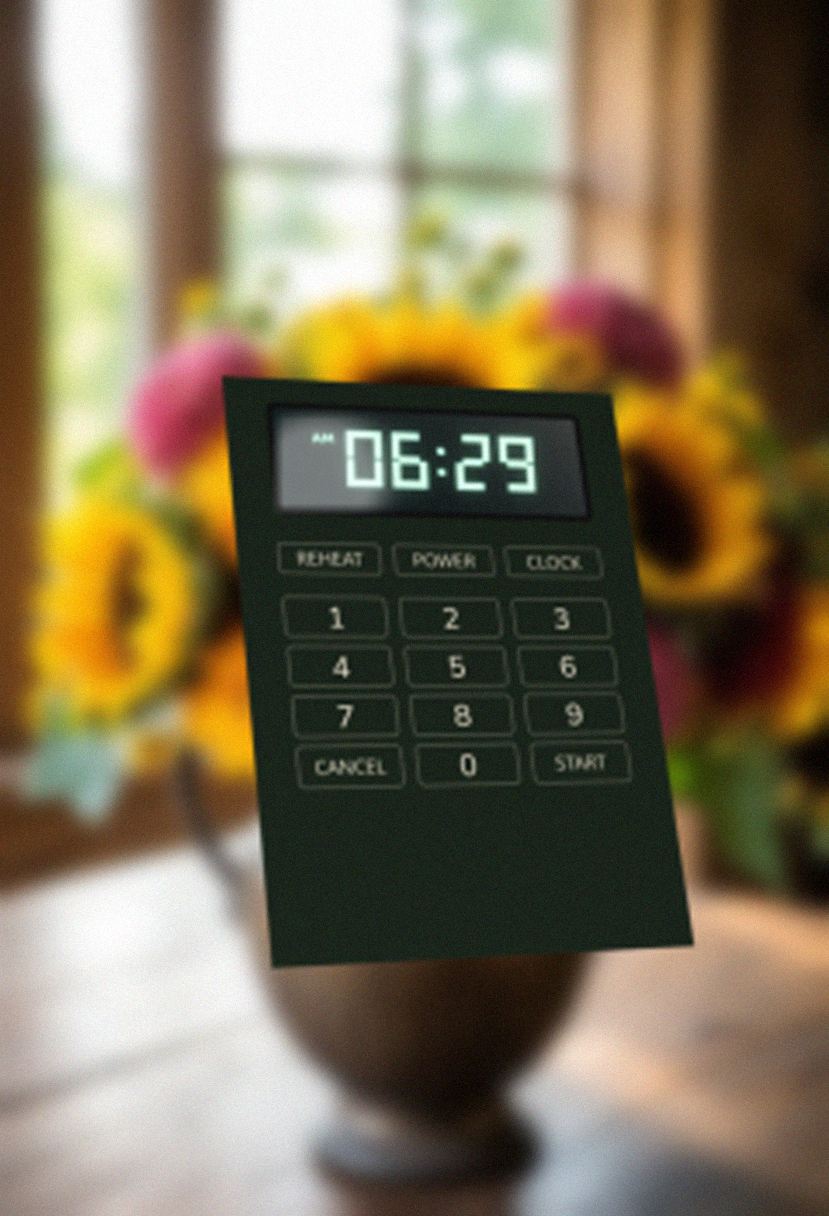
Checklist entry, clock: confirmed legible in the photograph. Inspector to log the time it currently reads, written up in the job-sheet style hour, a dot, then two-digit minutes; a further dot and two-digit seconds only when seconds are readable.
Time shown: 6.29
